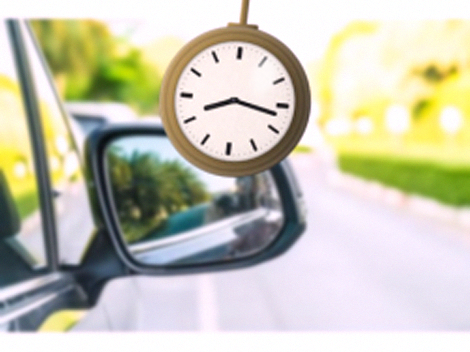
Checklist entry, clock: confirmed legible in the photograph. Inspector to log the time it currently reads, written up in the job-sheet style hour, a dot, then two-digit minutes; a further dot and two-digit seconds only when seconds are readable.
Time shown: 8.17
